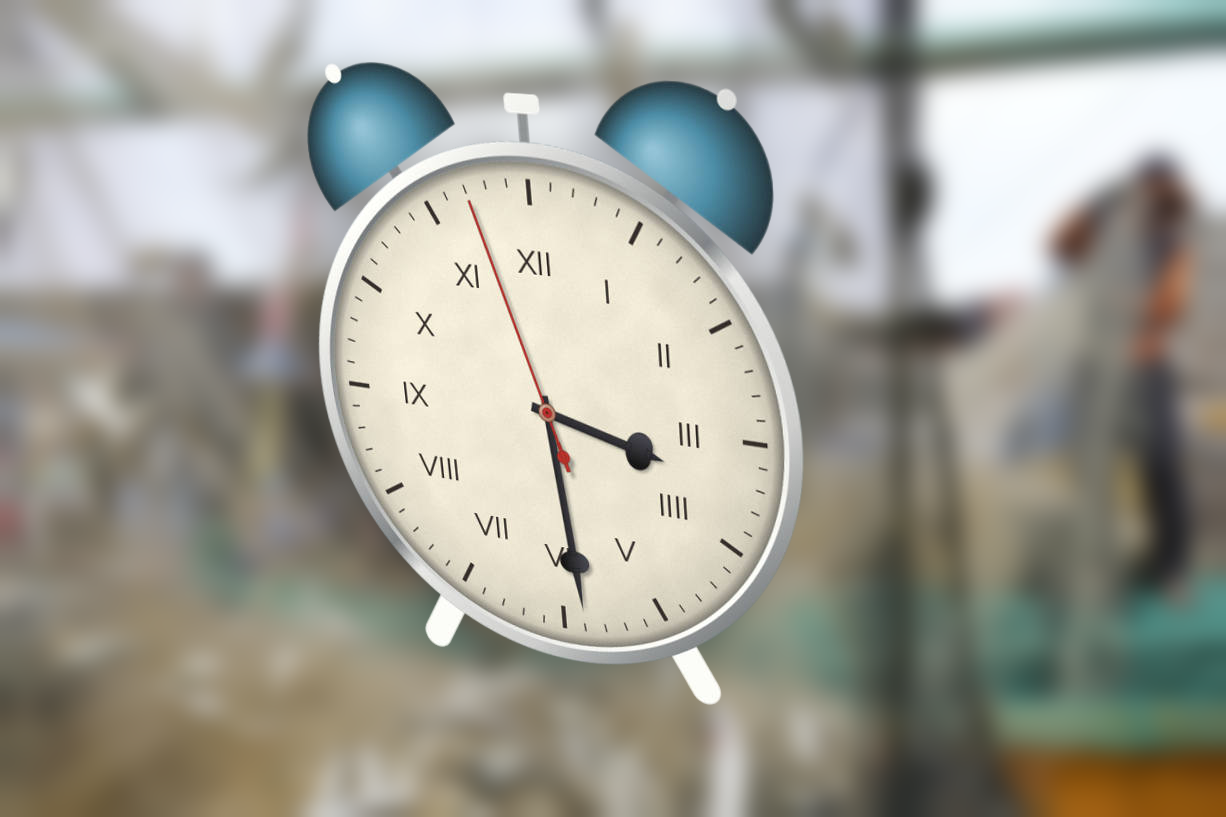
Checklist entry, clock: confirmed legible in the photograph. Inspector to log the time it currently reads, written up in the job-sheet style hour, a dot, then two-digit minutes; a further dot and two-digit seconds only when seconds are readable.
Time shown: 3.28.57
